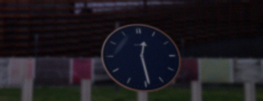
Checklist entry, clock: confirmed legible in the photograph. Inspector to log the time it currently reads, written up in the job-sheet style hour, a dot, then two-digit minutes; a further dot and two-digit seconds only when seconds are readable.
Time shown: 12.29
